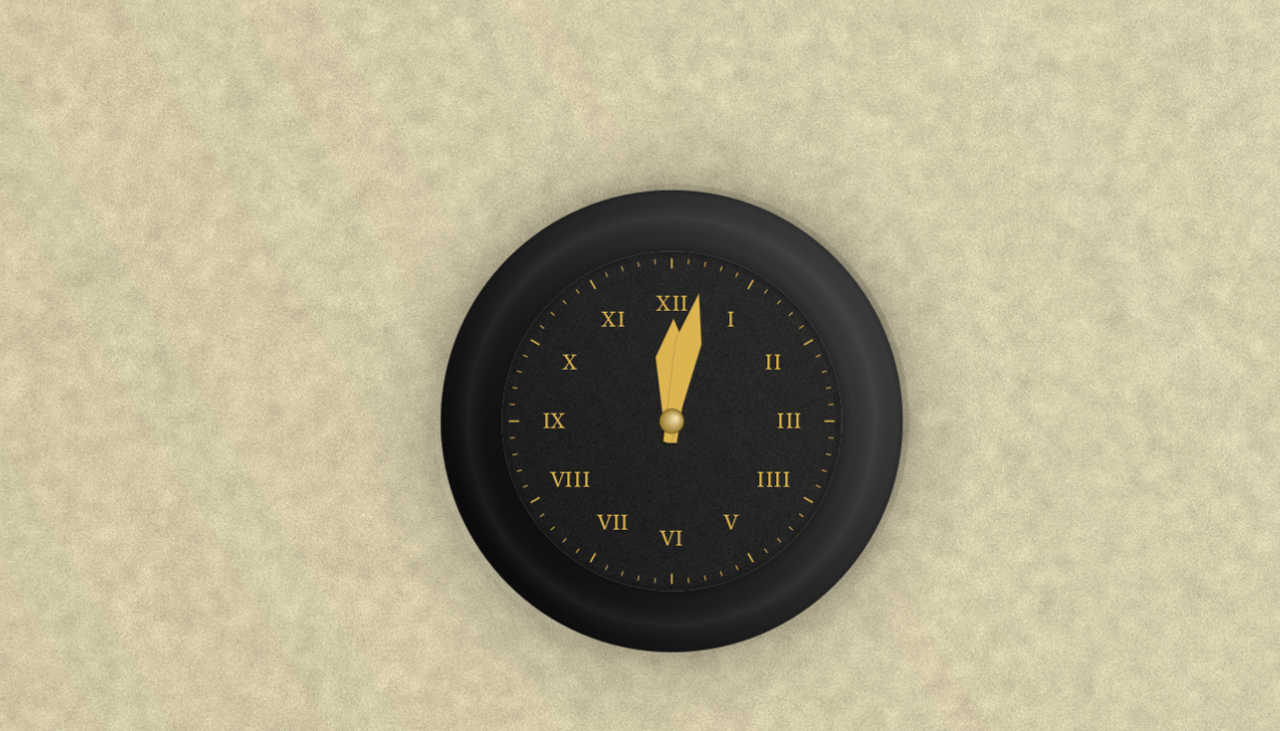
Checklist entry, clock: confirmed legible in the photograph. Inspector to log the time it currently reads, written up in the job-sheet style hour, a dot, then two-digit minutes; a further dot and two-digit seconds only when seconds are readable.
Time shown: 12.02
